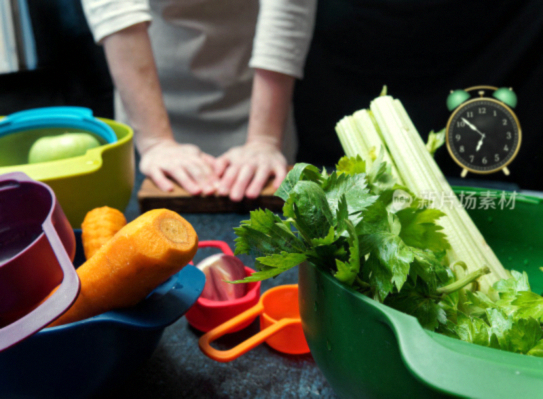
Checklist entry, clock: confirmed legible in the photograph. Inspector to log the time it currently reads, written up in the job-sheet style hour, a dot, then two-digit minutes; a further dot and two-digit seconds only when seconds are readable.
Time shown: 6.52
